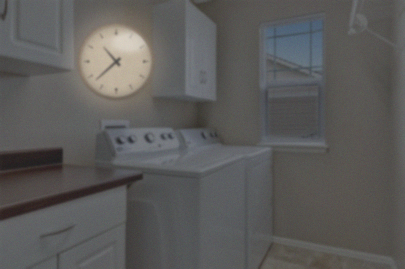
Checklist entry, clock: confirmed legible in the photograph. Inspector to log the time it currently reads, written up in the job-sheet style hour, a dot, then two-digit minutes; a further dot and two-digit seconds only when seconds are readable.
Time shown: 10.38
